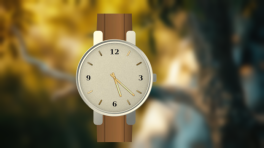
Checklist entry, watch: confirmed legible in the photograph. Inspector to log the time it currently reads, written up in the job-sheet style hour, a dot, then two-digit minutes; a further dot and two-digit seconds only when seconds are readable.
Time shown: 5.22
